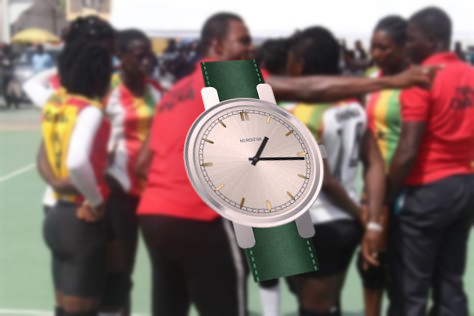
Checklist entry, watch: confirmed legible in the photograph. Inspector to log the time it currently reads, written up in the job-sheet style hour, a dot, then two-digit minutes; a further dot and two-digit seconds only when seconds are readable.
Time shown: 1.16
